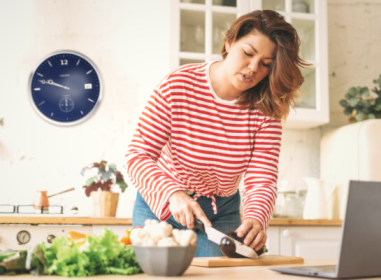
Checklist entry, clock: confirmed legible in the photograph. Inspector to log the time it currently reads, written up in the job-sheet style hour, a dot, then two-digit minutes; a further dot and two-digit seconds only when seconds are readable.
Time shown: 9.48
